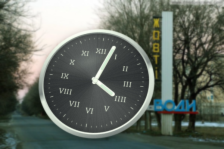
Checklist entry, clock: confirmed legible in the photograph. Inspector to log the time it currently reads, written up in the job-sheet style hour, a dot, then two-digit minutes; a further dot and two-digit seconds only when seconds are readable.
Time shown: 4.03
